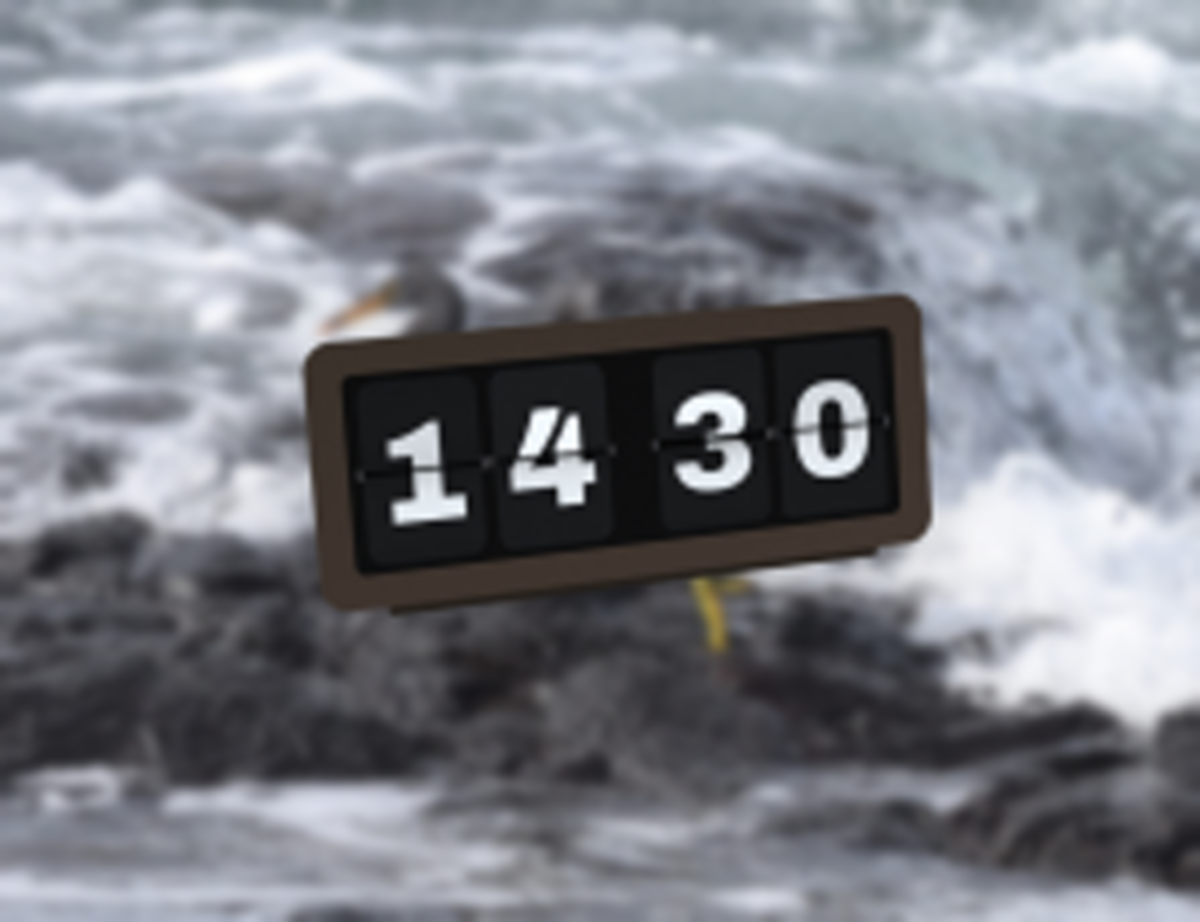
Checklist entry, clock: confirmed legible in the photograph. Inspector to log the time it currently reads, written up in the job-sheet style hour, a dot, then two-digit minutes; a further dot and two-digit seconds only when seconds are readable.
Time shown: 14.30
